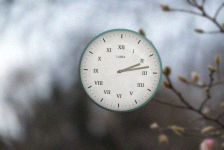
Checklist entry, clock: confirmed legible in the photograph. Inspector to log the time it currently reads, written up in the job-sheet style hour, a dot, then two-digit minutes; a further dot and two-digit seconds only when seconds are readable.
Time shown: 2.13
